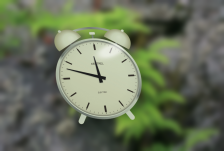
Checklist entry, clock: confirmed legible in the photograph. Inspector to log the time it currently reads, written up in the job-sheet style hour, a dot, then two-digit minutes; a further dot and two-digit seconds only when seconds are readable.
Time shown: 11.48
